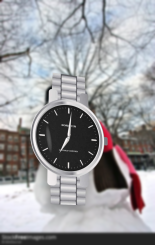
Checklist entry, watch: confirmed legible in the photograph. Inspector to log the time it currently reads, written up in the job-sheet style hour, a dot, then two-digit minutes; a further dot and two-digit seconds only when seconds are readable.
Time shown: 7.01
